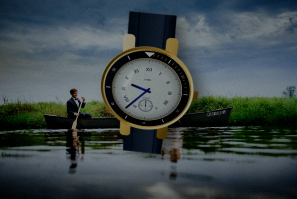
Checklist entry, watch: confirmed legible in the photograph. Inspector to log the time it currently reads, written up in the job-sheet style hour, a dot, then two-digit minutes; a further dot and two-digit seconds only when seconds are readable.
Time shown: 9.37
